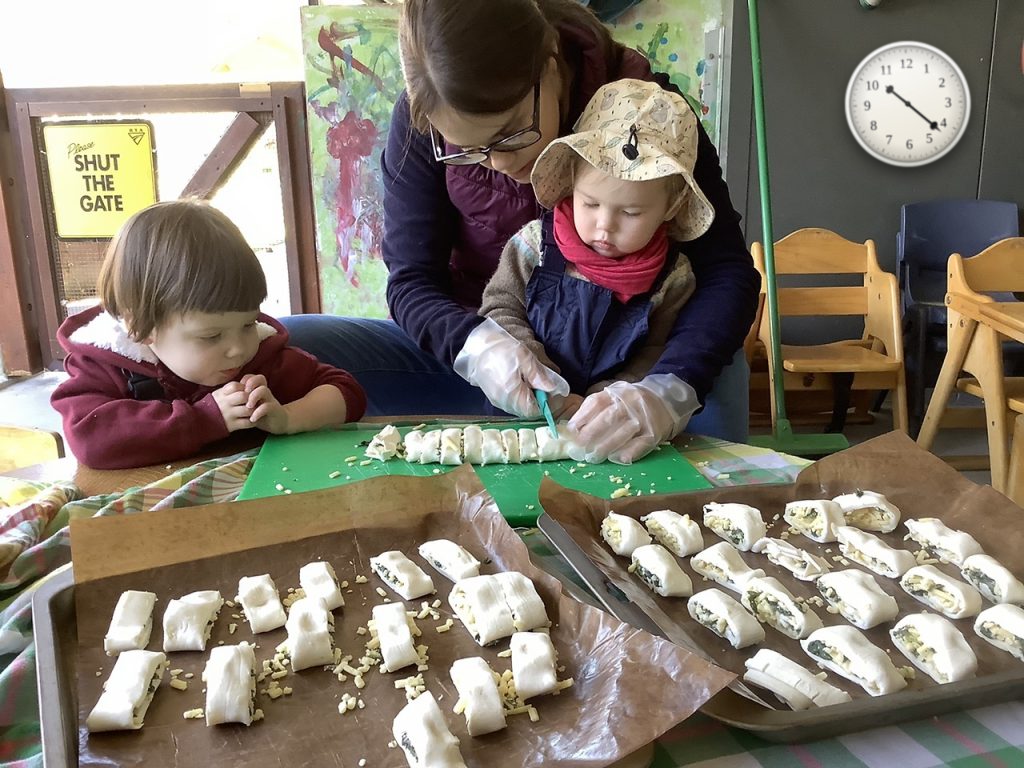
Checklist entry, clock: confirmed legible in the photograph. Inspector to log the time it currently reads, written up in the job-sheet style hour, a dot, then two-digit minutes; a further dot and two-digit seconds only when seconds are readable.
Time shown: 10.22
